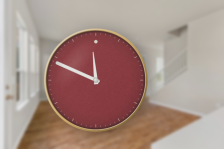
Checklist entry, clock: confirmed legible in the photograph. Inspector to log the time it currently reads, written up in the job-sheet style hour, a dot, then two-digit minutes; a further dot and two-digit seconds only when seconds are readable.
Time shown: 11.49
